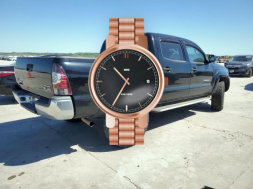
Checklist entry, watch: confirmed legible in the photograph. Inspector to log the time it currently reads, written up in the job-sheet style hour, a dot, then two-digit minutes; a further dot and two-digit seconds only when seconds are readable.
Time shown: 10.35
